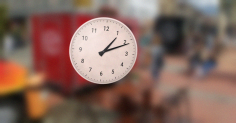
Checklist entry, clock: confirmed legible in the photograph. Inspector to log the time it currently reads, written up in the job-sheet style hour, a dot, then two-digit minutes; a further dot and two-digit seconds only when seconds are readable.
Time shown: 1.11
